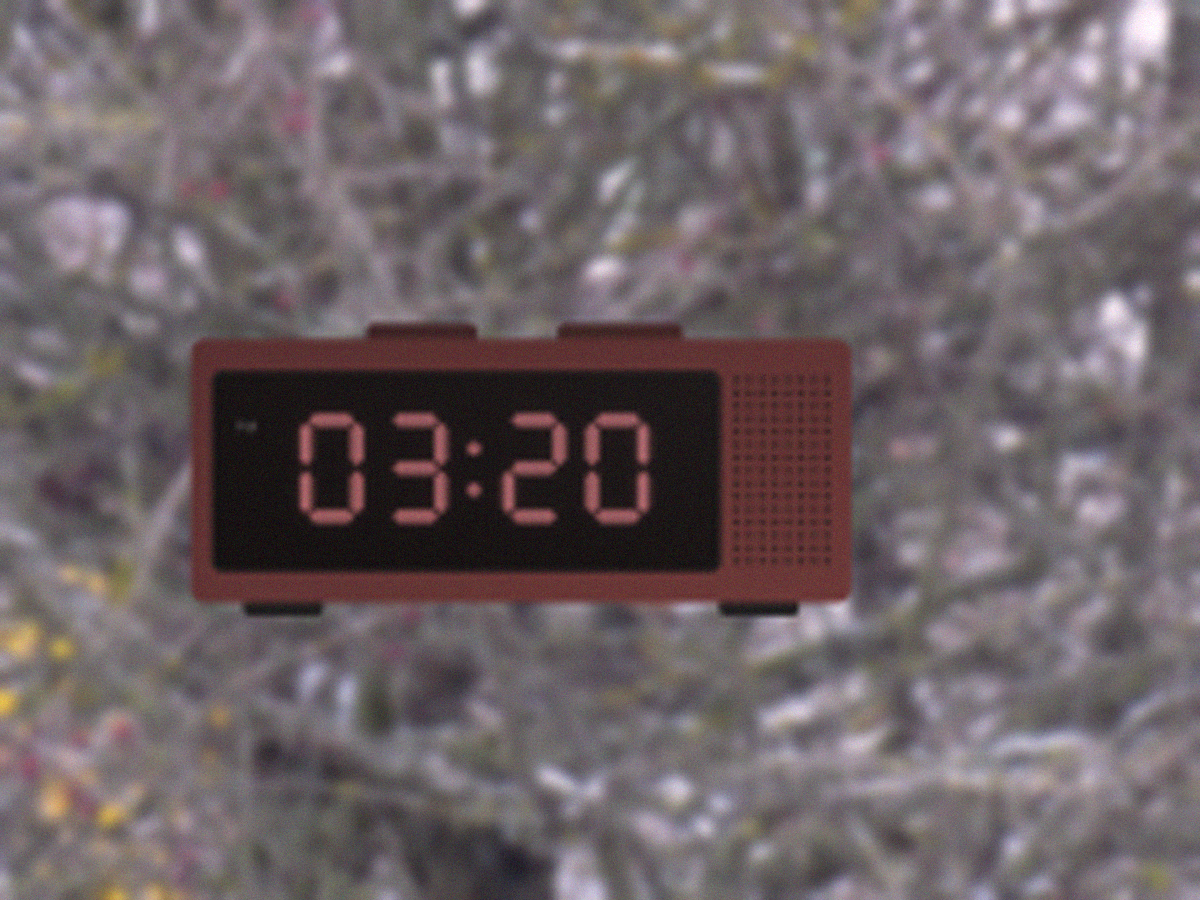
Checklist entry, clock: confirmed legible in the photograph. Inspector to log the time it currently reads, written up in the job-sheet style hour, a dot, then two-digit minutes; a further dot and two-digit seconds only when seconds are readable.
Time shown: 3.20
